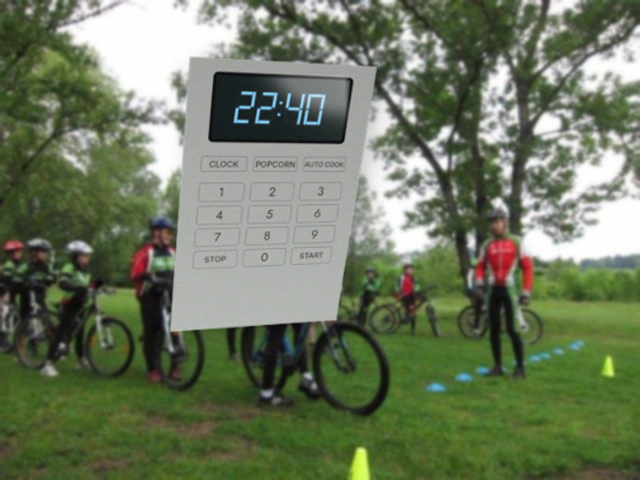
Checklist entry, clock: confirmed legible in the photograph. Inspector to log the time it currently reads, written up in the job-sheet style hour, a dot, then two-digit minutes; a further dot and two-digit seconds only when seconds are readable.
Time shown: 22.40
